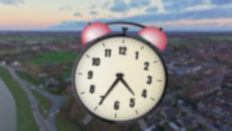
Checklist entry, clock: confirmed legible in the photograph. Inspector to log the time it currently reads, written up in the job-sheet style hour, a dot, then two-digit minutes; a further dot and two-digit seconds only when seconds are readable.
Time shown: 4.35
